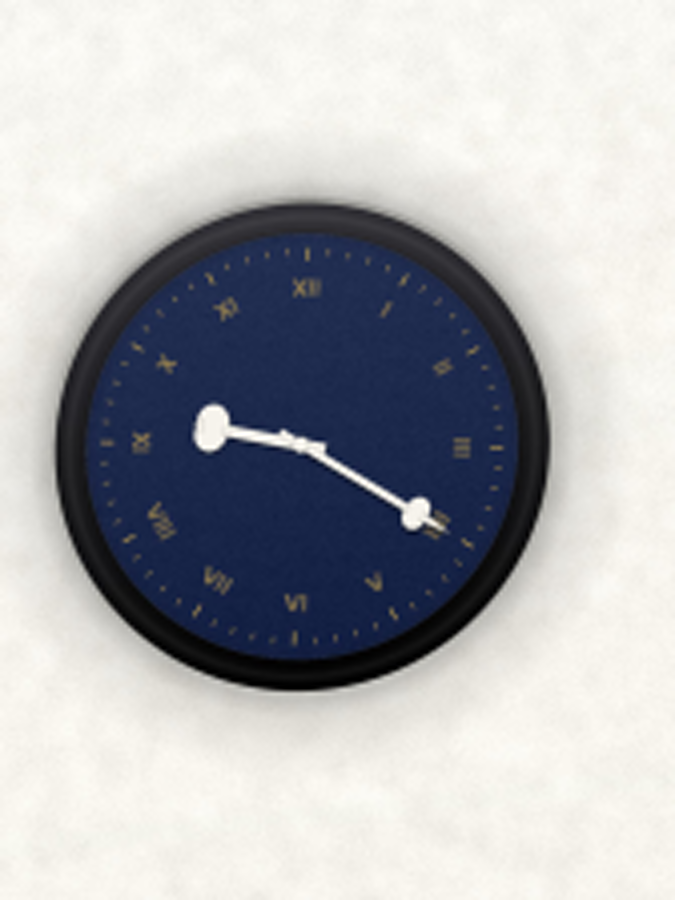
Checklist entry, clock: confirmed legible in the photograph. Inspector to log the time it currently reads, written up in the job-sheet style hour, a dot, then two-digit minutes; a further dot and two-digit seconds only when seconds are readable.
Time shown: 9.20
